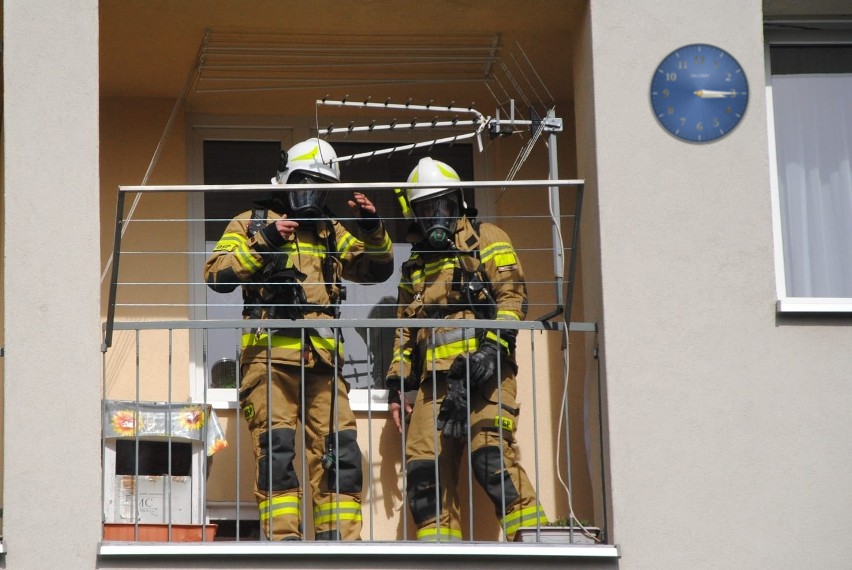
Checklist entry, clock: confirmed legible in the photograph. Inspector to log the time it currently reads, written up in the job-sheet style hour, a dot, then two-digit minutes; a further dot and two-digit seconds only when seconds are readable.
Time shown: 3.15
